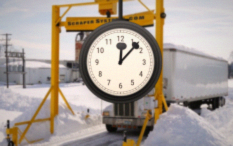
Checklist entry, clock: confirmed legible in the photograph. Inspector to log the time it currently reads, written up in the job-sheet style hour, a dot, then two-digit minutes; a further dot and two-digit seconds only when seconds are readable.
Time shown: 12.07
